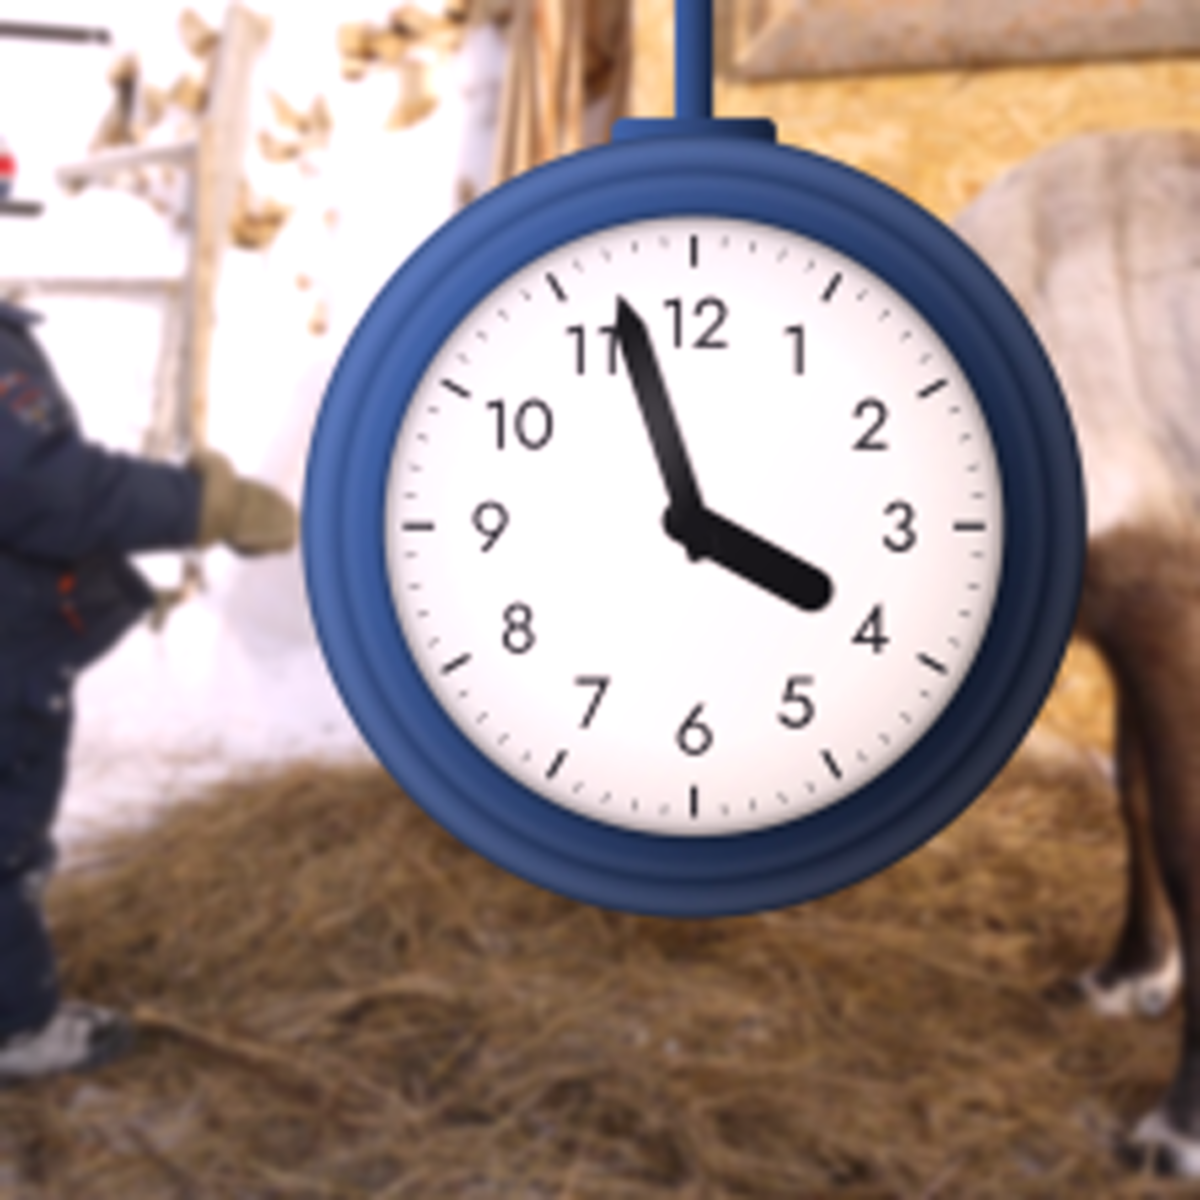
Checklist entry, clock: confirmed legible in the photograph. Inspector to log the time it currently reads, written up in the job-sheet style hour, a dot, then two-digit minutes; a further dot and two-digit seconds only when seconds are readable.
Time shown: 3.57
